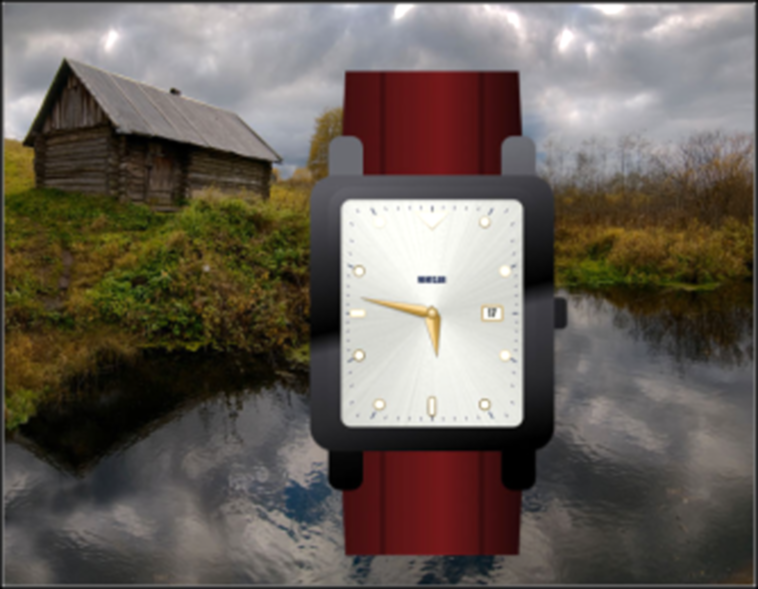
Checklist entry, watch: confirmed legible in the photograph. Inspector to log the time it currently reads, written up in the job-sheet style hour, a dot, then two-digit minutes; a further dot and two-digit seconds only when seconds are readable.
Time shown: 5.47
